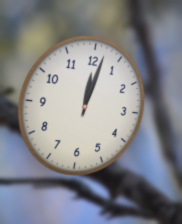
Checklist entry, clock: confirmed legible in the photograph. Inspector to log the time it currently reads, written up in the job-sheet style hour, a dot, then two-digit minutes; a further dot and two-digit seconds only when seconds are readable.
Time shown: 12.02
